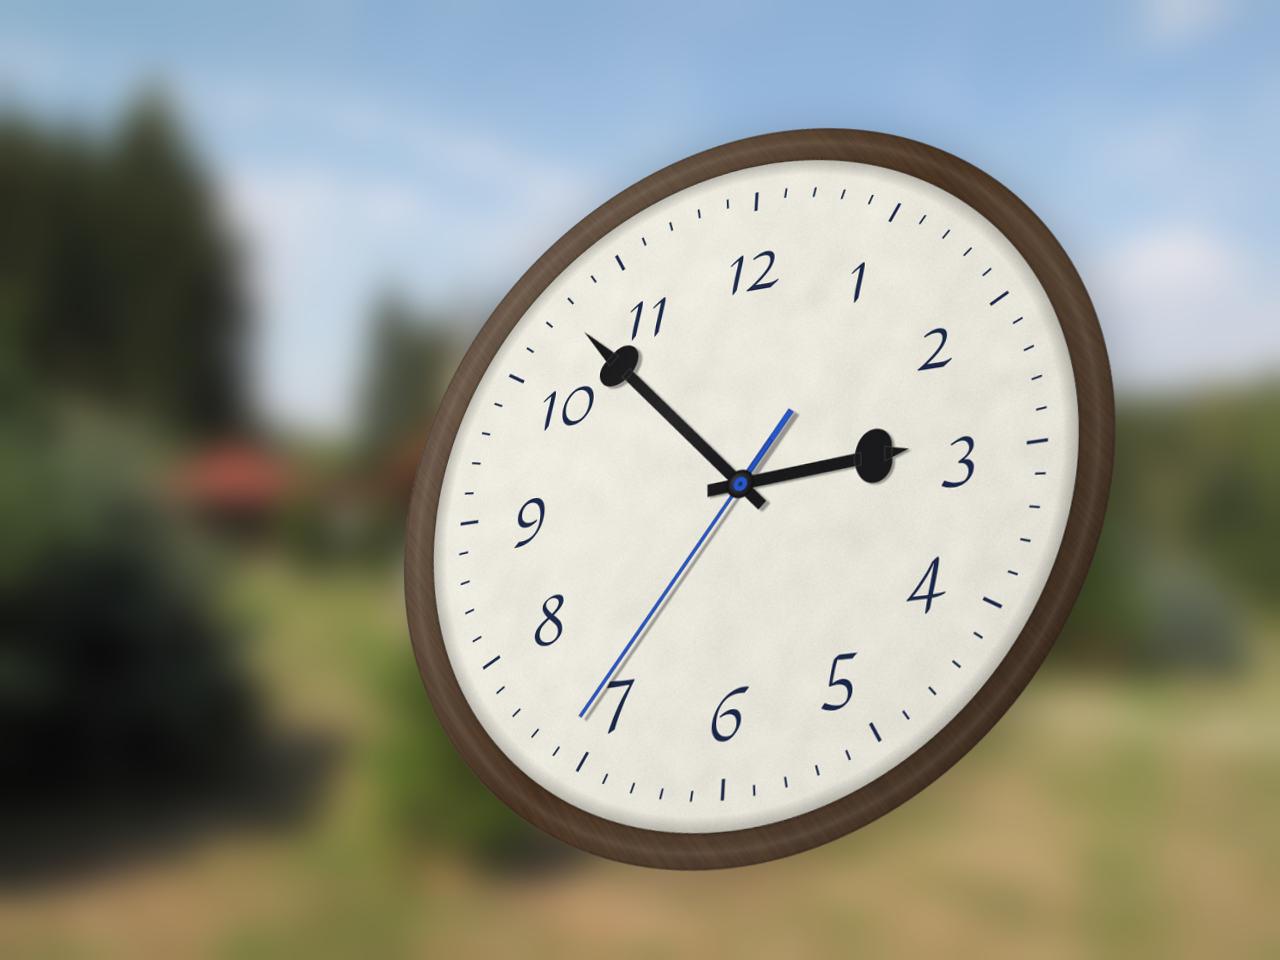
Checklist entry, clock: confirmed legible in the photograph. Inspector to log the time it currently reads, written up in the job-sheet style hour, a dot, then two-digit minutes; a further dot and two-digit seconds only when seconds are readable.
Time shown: 2.52.36
